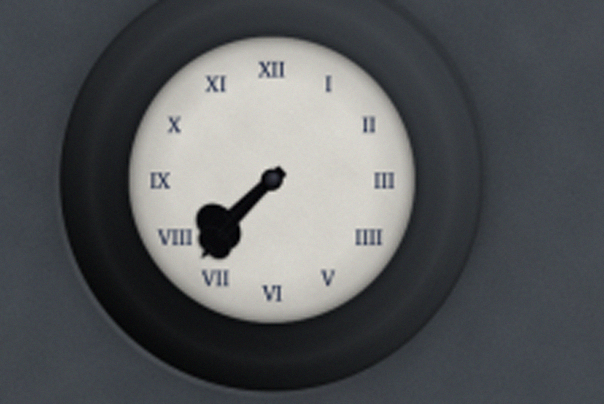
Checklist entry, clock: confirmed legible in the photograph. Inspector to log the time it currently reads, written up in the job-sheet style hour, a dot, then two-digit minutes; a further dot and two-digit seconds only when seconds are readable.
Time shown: 7.37
